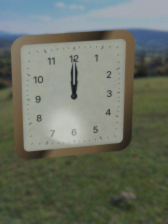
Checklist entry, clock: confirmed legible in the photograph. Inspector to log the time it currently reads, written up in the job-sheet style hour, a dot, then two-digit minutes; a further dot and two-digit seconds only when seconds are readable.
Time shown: 12.00
